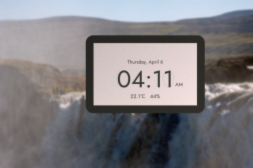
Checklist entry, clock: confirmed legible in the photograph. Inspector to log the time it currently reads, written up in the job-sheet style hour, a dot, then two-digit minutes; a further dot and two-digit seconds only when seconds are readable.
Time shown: 4.11
